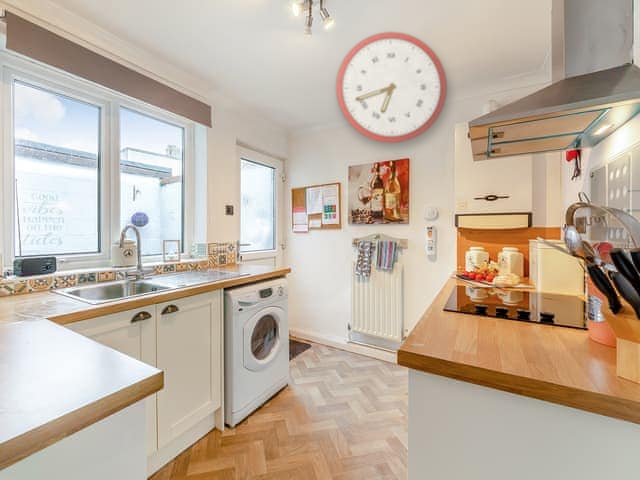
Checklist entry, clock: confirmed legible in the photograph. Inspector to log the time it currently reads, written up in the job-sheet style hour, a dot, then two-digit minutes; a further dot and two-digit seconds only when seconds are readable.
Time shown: 6.42
